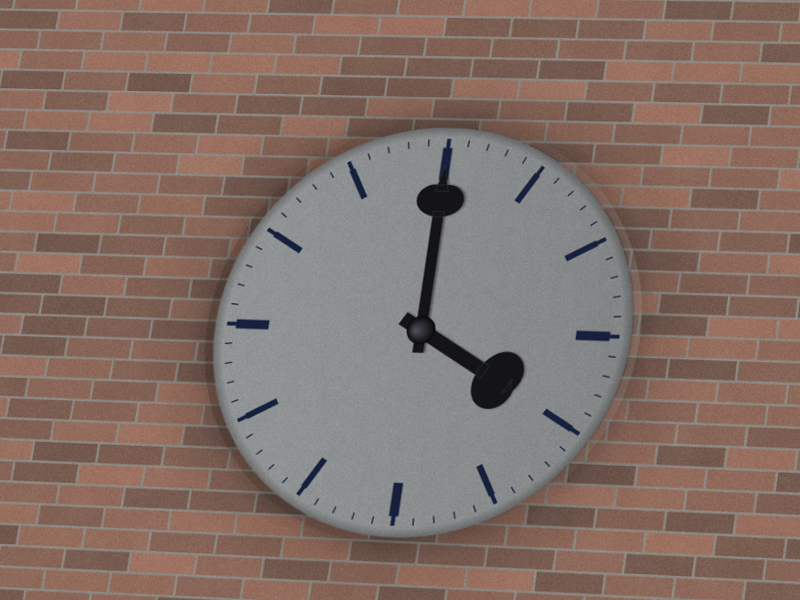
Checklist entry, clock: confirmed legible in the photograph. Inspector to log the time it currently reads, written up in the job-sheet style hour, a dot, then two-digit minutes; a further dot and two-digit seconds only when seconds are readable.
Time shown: 4.00
